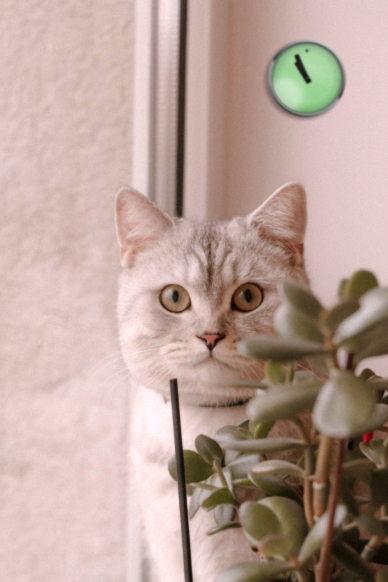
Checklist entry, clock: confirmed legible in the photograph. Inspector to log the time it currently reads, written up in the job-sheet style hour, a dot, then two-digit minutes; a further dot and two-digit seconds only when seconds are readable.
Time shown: 10.56
